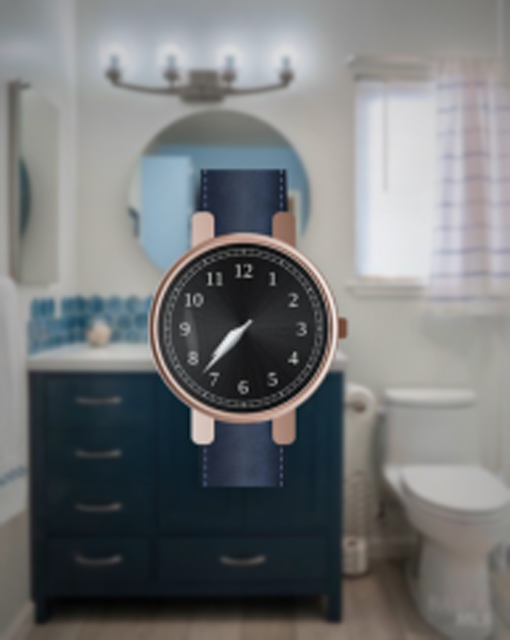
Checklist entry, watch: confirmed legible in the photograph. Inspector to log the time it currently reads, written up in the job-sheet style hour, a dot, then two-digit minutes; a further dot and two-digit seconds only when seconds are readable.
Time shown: 7.37
